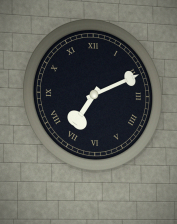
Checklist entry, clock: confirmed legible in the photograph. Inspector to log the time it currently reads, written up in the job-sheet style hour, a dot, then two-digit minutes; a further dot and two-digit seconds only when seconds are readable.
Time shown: 7.11
